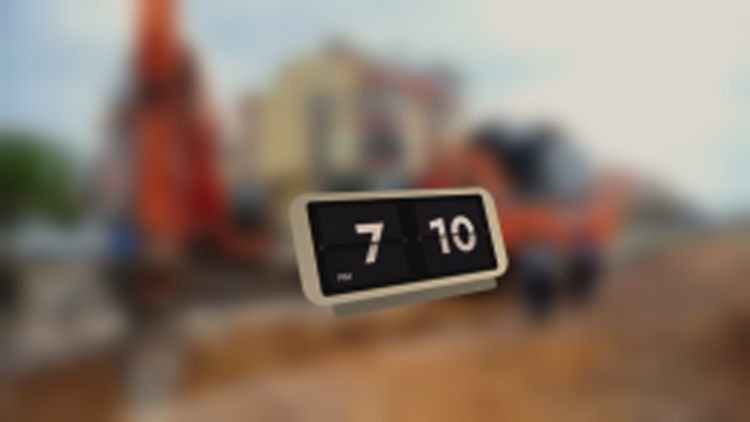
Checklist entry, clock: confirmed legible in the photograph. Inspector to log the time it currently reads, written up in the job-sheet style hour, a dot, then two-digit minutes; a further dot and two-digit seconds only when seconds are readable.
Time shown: 7.10
